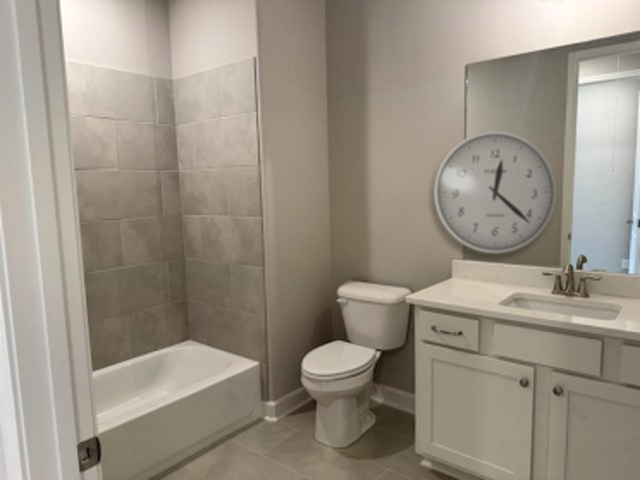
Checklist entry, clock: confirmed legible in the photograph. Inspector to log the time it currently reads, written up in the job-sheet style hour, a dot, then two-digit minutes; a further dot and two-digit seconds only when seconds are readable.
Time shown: 12.22
